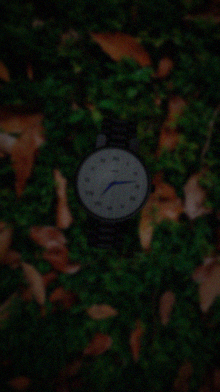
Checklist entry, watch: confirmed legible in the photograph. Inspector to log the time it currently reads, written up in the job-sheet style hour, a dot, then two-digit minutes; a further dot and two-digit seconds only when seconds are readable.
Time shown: 7.13
